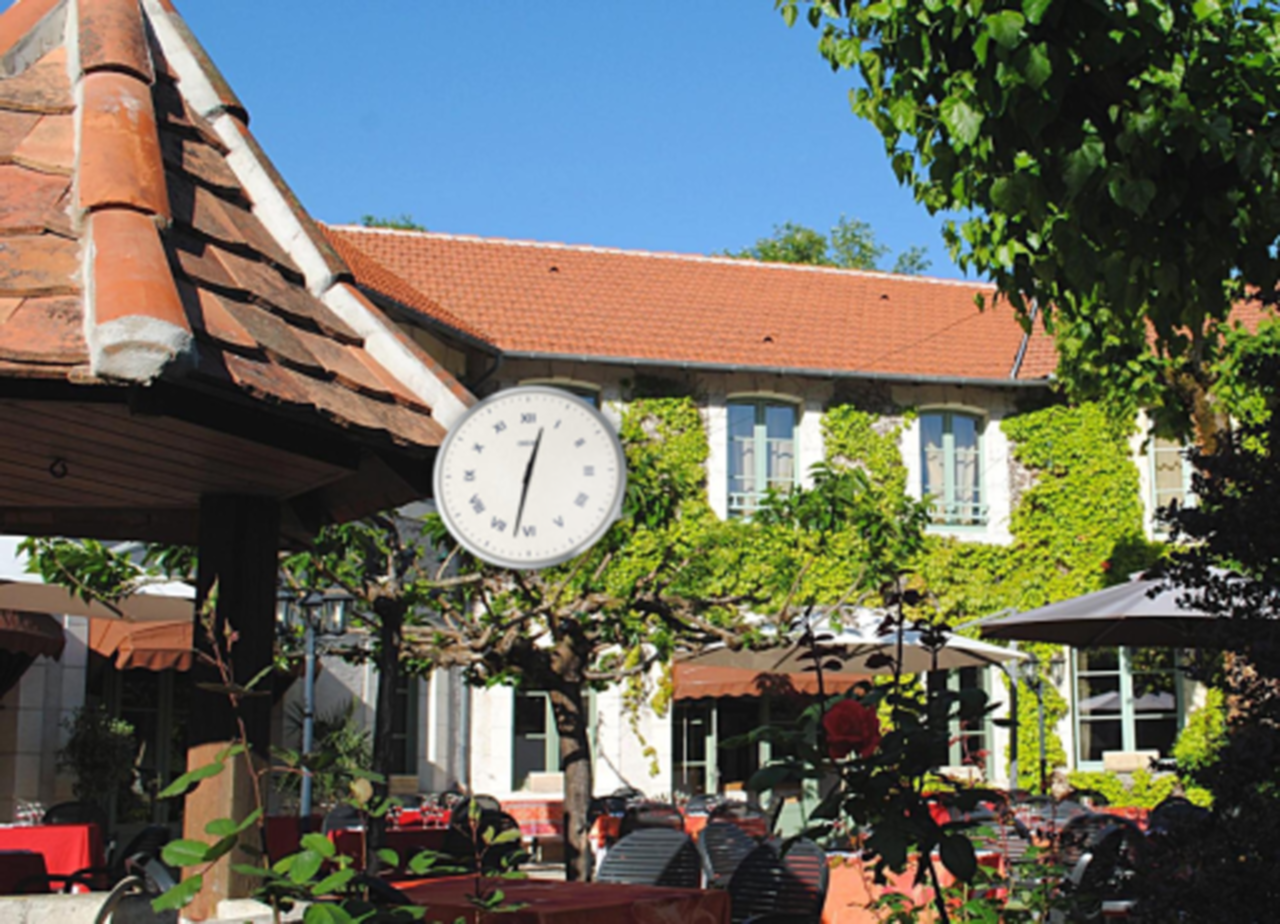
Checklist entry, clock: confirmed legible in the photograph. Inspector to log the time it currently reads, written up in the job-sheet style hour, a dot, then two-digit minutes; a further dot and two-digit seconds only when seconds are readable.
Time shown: 12.32
